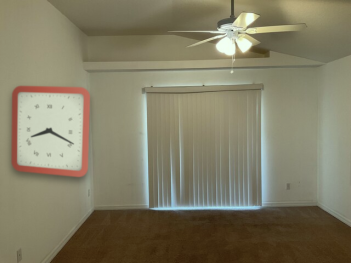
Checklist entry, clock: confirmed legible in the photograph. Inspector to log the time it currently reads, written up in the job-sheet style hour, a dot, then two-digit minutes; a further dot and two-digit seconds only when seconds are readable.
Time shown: 8.19
